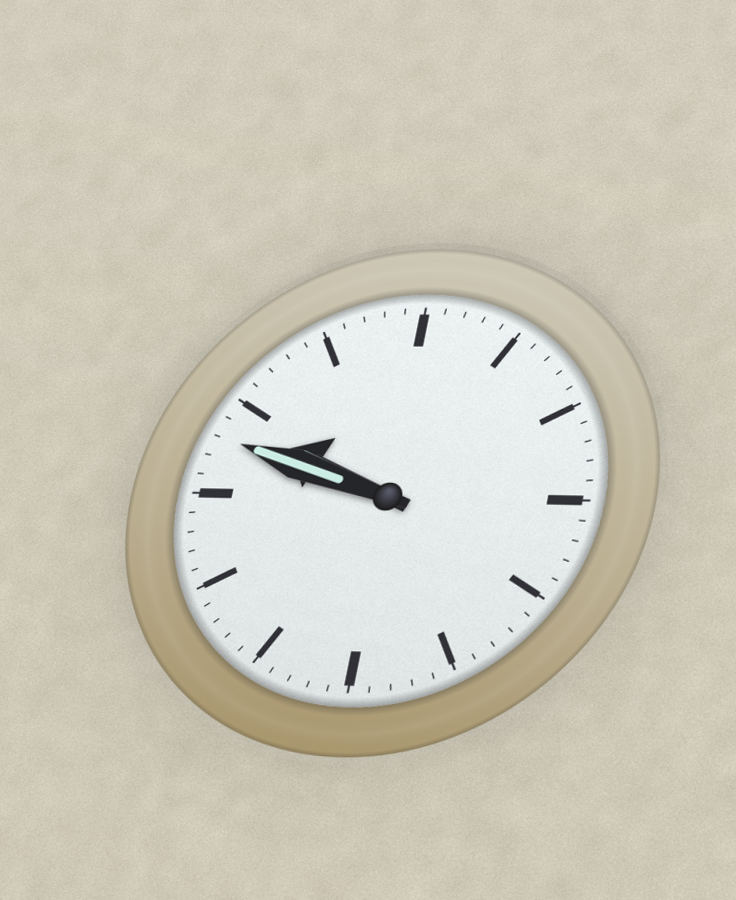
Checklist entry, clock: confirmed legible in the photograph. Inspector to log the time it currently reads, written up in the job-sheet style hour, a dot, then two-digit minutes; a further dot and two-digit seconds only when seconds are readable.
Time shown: 9.48
